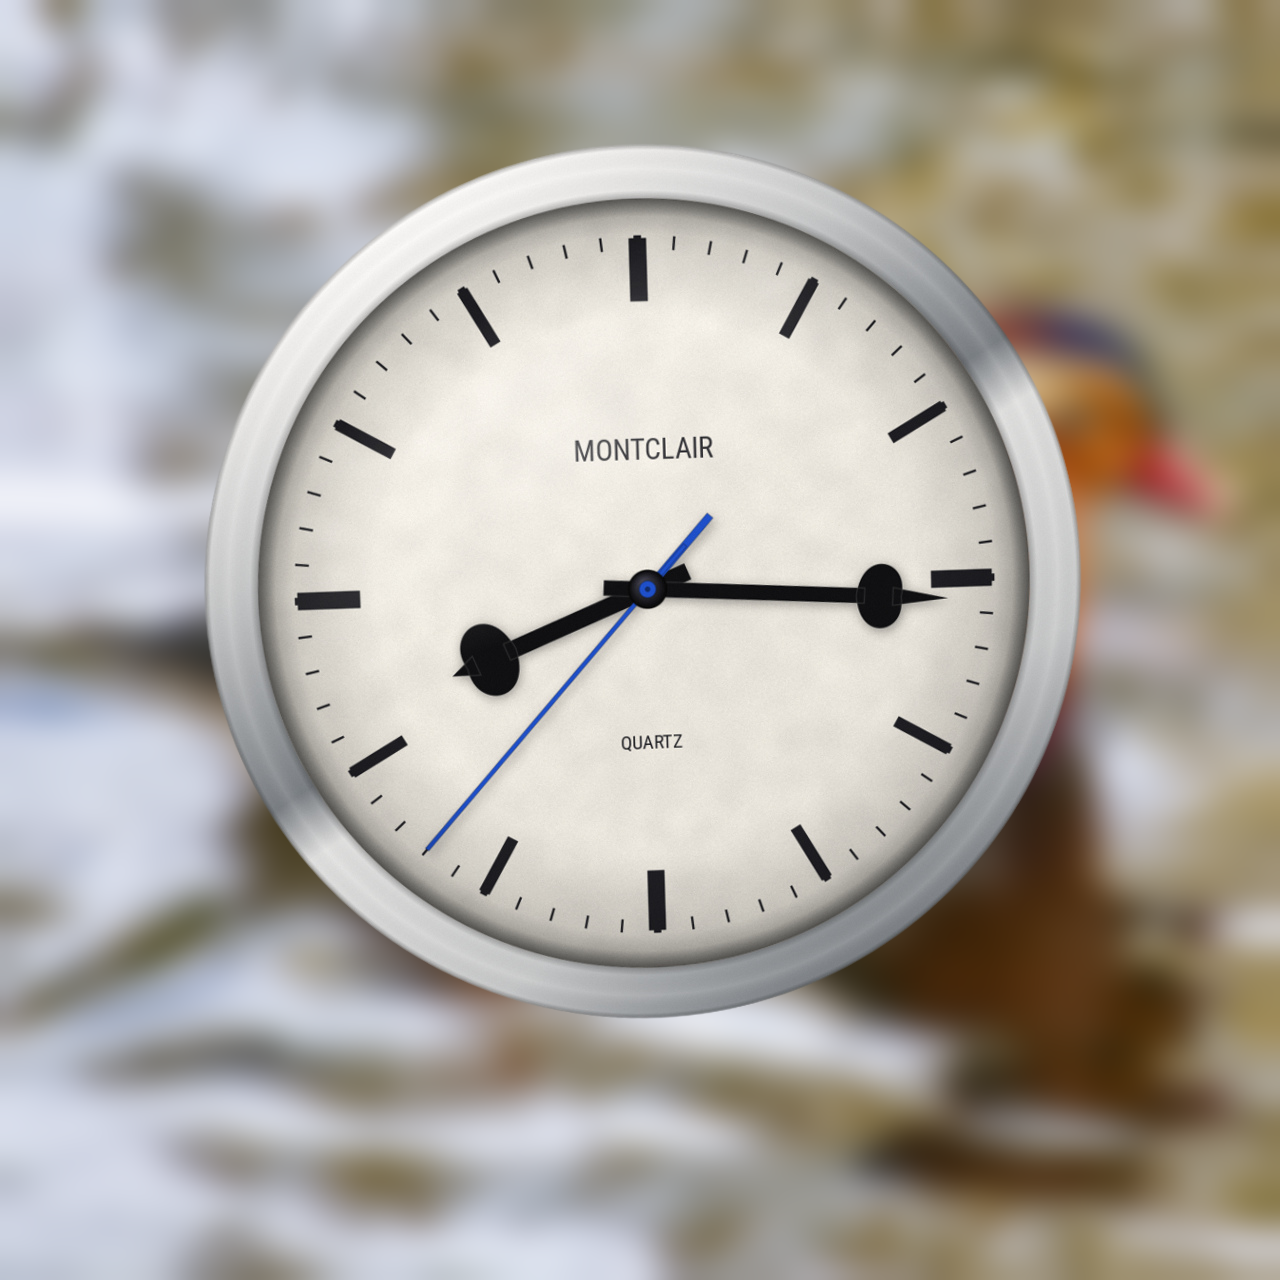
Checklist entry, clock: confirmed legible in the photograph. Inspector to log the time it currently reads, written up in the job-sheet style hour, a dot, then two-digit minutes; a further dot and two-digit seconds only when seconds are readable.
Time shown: 8.15.37
